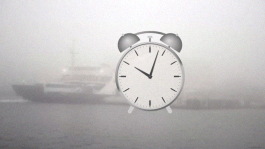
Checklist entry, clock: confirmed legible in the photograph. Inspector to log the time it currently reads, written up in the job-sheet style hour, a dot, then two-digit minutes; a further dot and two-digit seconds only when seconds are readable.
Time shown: 10.03
